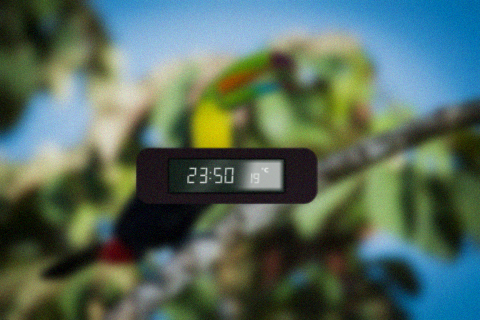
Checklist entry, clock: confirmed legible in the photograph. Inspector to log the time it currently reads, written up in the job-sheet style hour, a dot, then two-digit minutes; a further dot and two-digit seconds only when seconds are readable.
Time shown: 23.50
